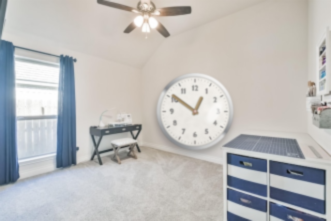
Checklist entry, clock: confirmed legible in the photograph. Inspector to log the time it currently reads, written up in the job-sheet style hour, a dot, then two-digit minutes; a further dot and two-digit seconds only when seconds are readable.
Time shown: 12.51
